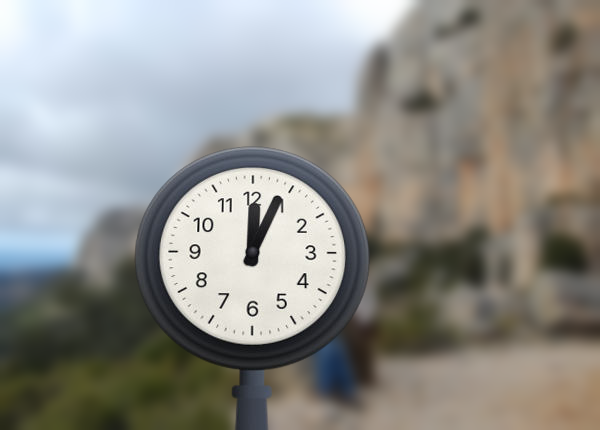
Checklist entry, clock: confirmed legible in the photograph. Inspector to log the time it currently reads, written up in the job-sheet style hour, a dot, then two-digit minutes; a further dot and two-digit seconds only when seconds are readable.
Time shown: 12.04
